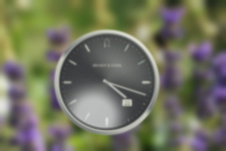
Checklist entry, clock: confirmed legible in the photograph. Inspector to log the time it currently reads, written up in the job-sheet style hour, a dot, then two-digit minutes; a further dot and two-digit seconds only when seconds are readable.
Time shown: 4.18
